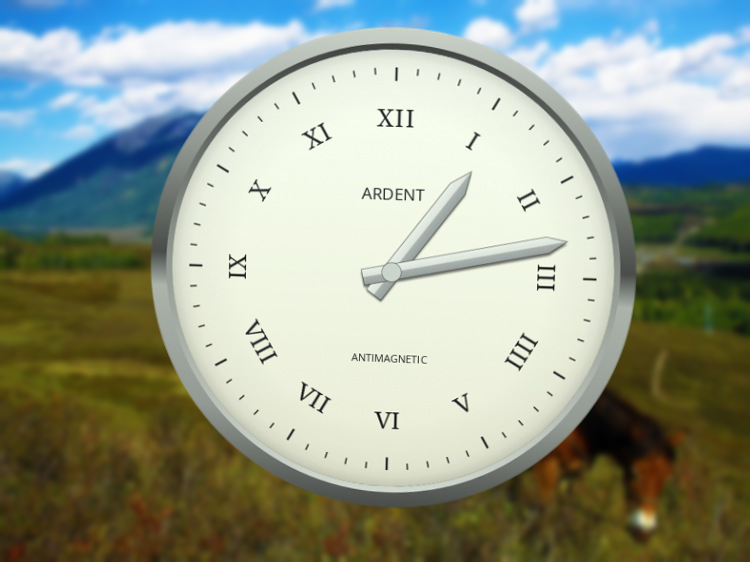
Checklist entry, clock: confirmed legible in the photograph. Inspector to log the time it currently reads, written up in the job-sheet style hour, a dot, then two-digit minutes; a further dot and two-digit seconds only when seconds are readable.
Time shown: 1.13
